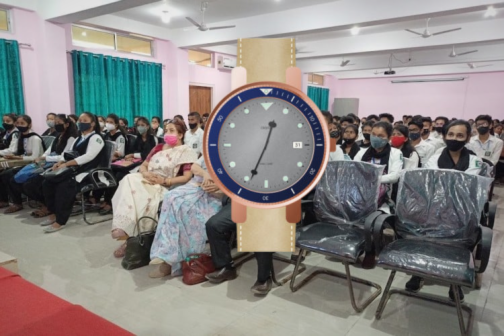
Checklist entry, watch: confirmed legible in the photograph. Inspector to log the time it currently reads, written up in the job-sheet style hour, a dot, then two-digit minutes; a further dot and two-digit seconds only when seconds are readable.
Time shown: 12.34
